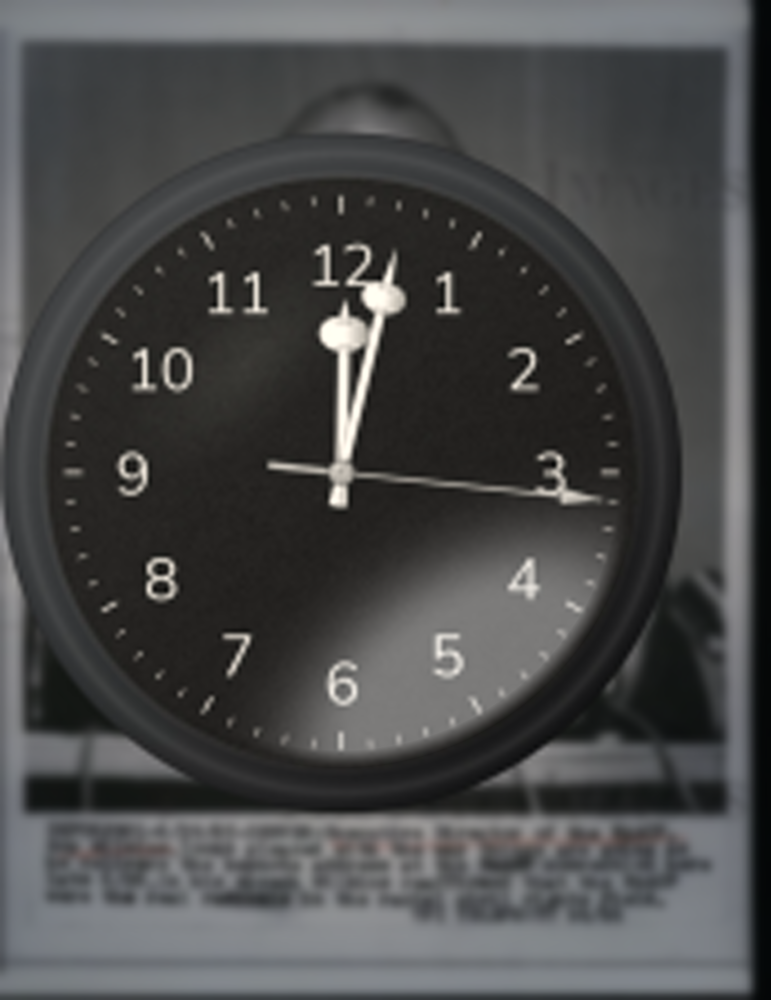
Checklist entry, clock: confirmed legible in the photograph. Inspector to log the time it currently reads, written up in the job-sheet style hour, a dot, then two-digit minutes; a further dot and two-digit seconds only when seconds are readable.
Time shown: 12.02.16
